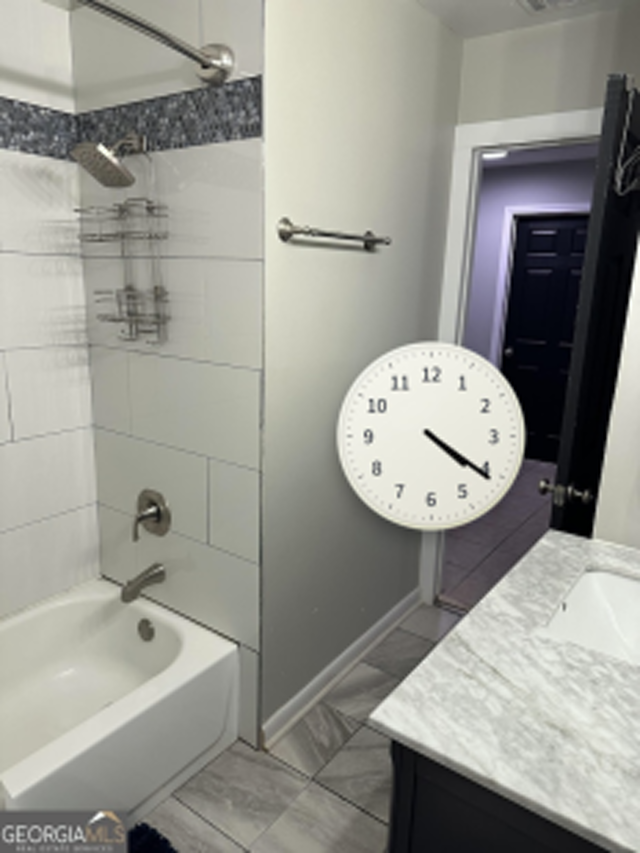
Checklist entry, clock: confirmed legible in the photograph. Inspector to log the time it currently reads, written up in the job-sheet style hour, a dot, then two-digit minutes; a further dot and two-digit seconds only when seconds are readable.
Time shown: 4.21
